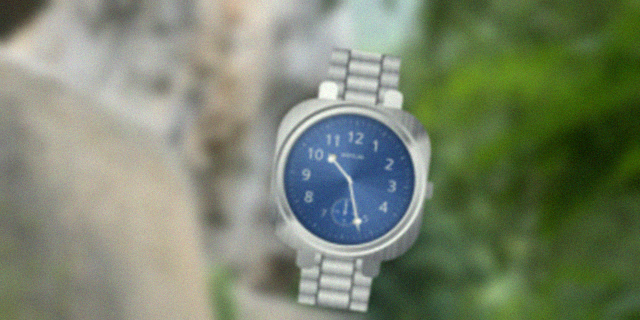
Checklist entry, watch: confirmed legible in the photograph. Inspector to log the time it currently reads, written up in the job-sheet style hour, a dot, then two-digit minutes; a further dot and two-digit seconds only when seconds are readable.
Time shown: 10.27
